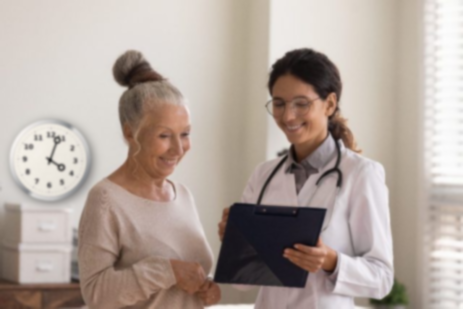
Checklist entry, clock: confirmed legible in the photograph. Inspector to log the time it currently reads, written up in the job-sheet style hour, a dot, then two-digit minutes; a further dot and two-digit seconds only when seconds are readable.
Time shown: 4.03
